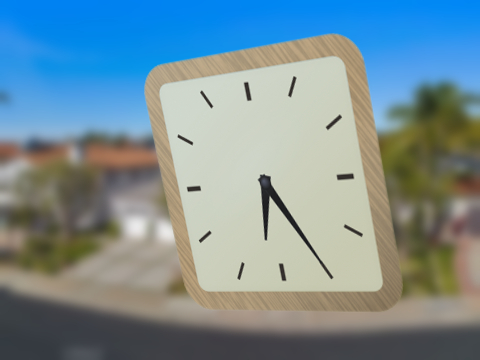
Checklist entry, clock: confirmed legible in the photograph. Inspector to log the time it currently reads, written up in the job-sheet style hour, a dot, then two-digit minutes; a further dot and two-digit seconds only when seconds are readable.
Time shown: 6.25
